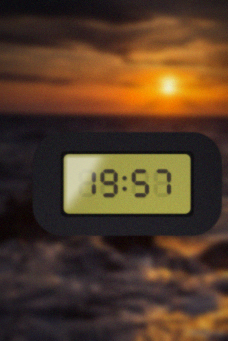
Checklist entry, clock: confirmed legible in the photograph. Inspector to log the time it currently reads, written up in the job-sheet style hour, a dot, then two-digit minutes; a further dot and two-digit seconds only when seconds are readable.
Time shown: 19.57
